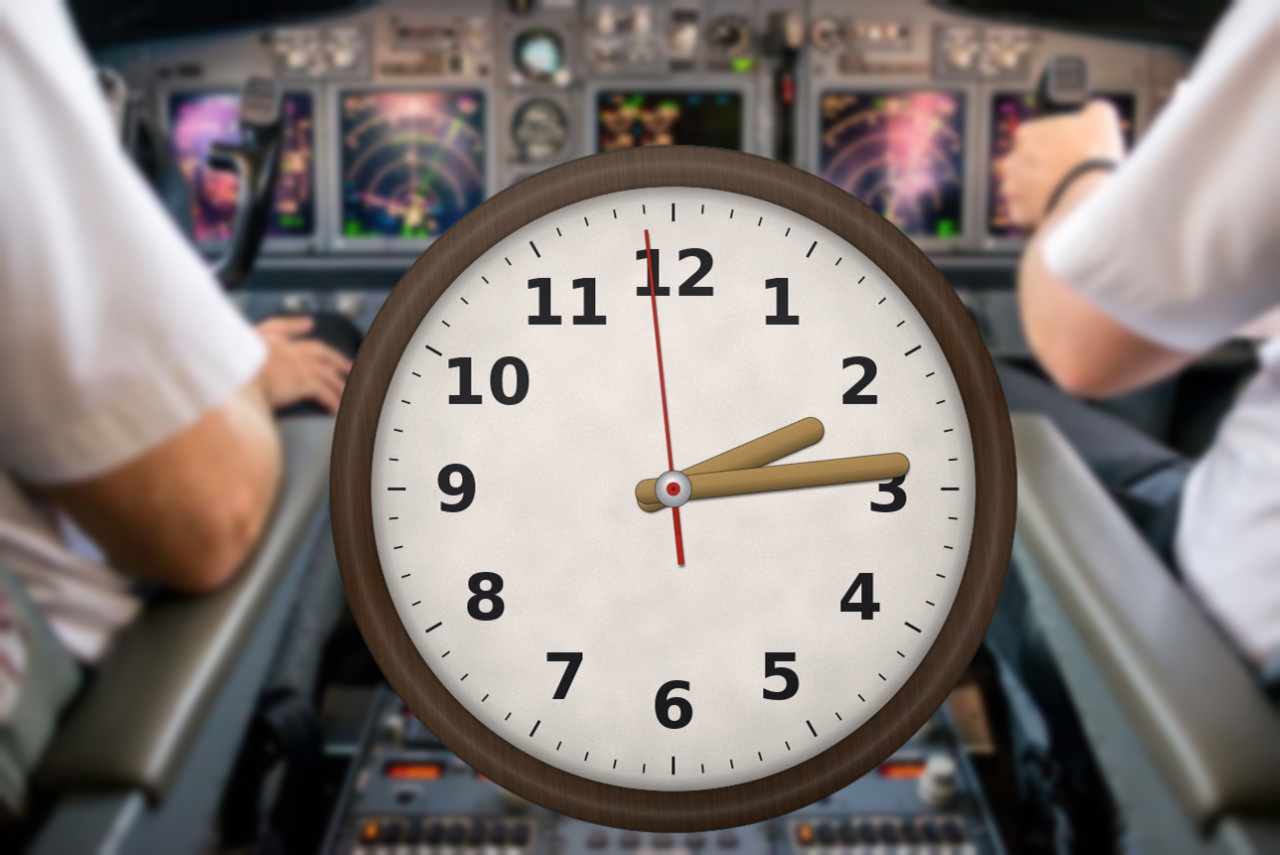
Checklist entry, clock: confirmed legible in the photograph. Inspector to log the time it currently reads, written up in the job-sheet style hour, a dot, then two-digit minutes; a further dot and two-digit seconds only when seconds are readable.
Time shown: 2.13.59
